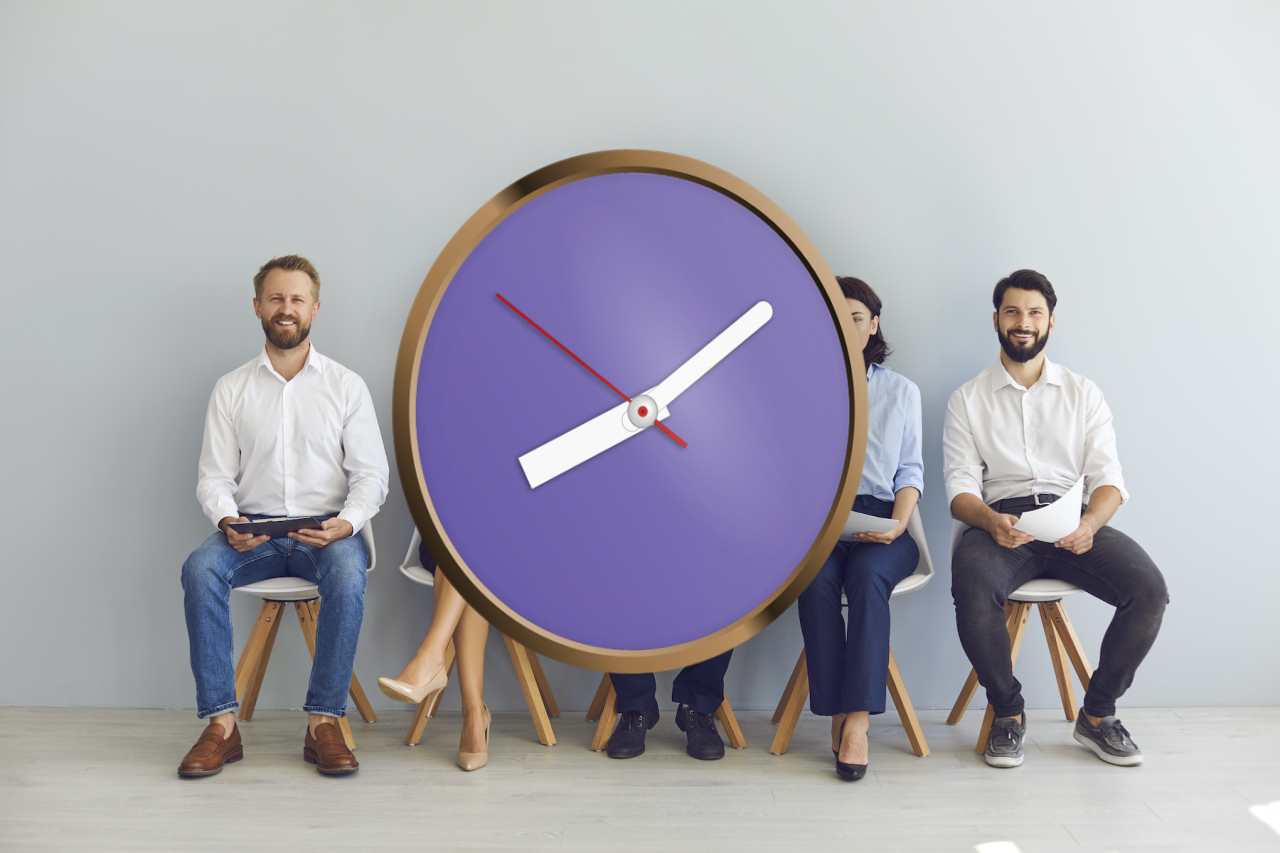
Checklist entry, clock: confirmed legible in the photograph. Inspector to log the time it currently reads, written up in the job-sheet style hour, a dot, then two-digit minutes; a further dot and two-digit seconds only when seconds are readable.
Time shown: 8.08.51
